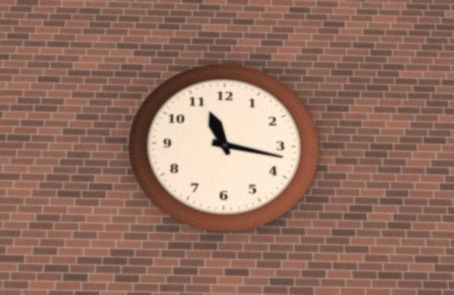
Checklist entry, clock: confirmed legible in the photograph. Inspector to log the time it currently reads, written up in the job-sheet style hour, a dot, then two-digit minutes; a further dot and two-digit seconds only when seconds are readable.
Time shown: 11.17
